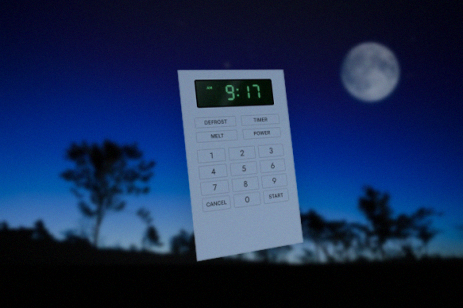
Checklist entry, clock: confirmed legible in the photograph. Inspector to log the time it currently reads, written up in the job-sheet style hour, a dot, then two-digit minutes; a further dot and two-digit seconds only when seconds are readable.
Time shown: 9.17
